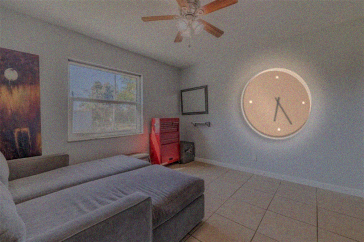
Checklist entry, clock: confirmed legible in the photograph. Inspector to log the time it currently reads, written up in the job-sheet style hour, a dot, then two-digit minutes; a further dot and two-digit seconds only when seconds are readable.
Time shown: 6.25
